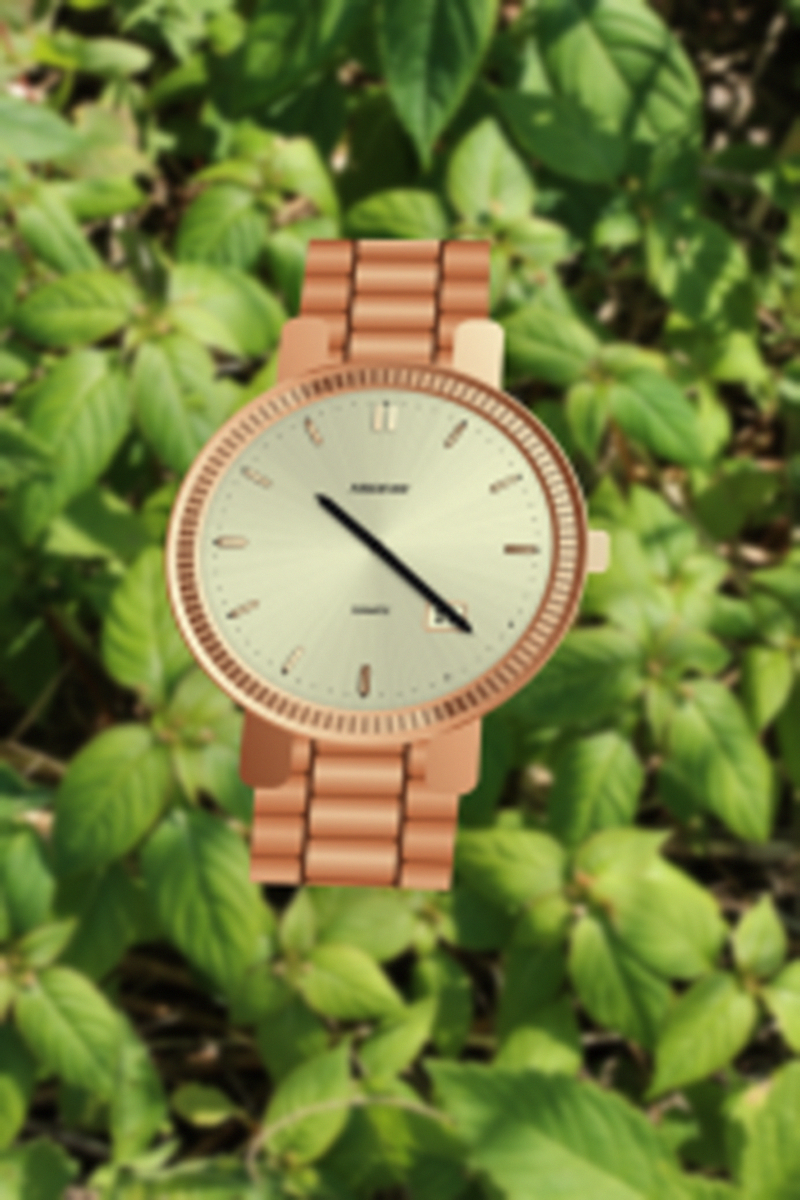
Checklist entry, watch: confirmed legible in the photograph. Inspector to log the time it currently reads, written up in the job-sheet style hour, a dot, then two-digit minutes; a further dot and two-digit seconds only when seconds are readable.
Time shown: 10.22
